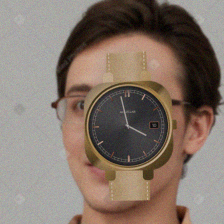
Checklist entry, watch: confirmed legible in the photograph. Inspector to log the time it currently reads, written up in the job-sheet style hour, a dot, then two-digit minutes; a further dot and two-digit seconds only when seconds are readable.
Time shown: 3.58
